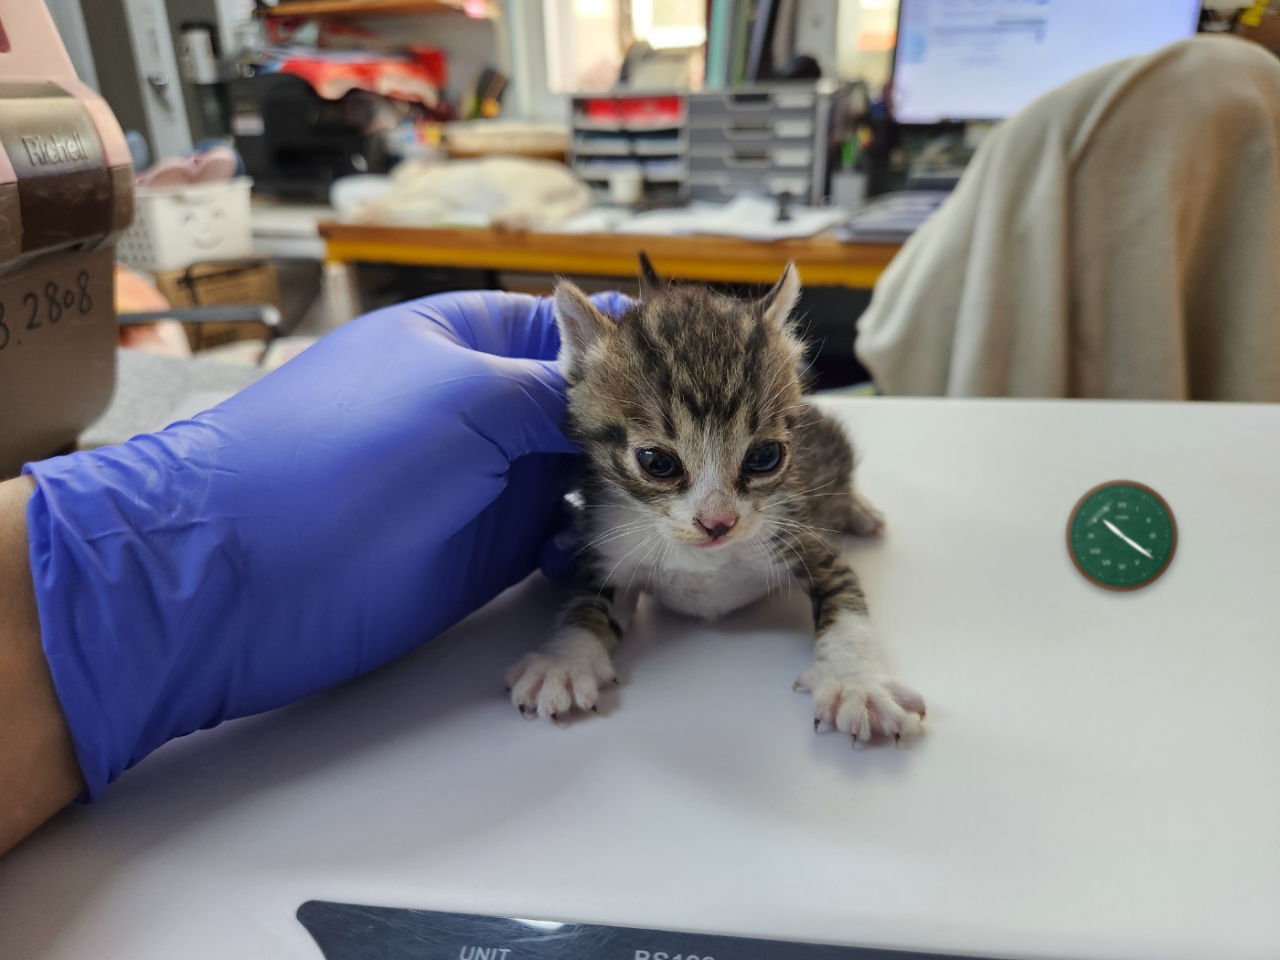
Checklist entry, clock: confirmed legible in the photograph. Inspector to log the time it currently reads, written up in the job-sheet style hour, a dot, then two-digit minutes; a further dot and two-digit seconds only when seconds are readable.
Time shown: 10.21
